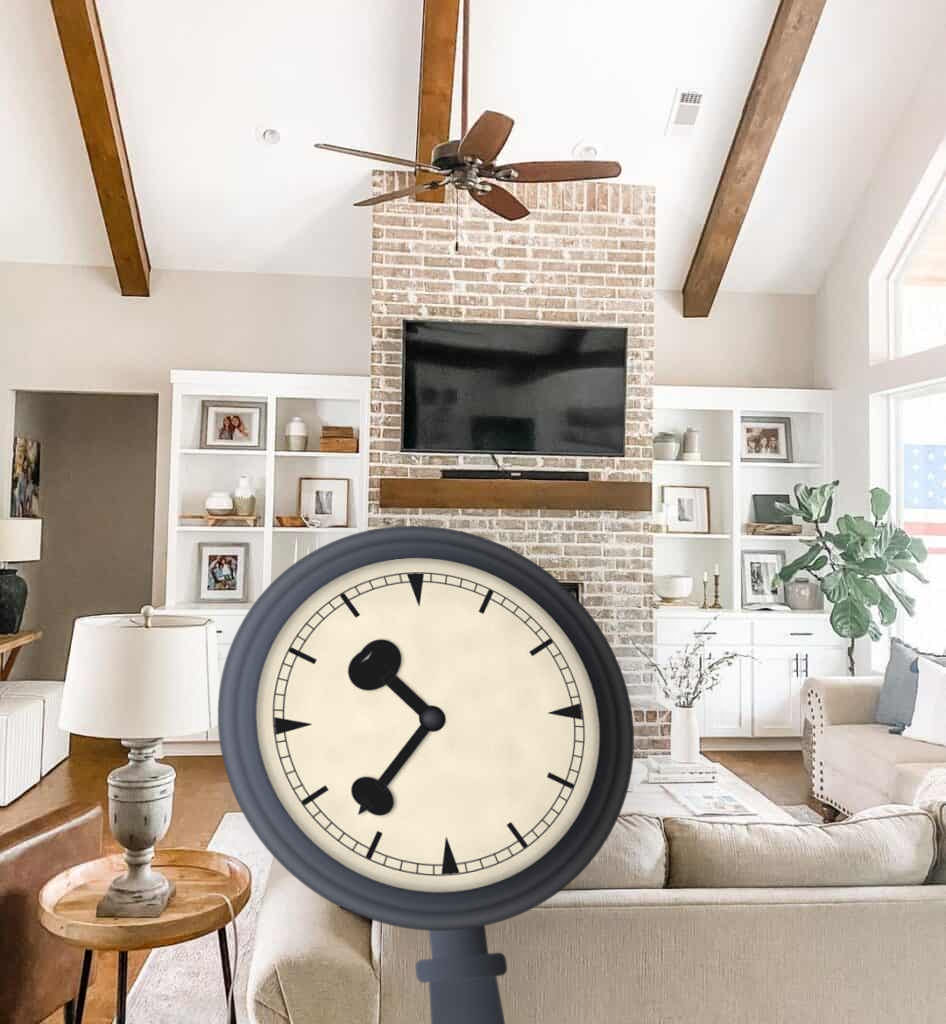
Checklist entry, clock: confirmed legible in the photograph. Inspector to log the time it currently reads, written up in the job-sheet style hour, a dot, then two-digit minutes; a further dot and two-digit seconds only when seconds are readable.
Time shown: 10.37
